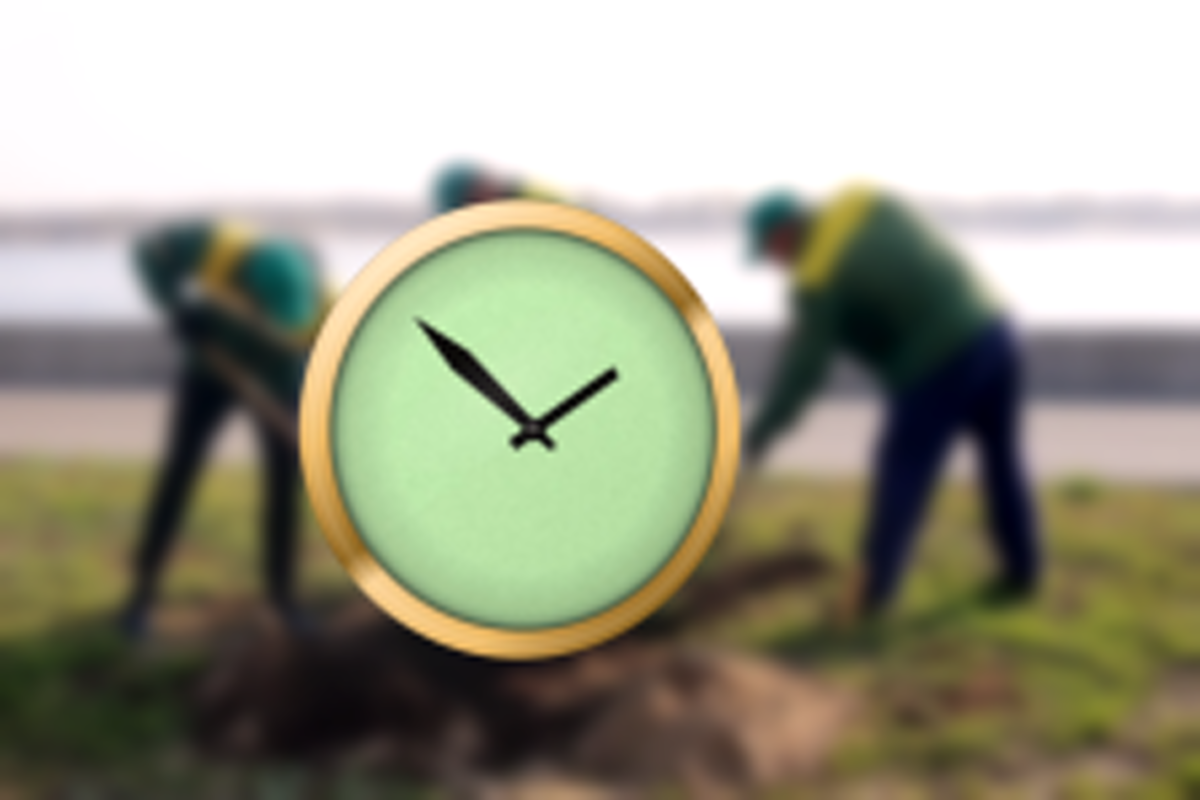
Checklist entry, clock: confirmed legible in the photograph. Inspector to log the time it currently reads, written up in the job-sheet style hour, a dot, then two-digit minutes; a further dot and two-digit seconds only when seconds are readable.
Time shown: 1.52
